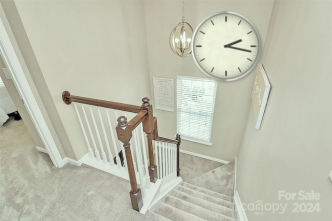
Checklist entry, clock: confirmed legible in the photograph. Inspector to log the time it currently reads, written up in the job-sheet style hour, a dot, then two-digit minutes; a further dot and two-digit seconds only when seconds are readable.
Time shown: 2.17
